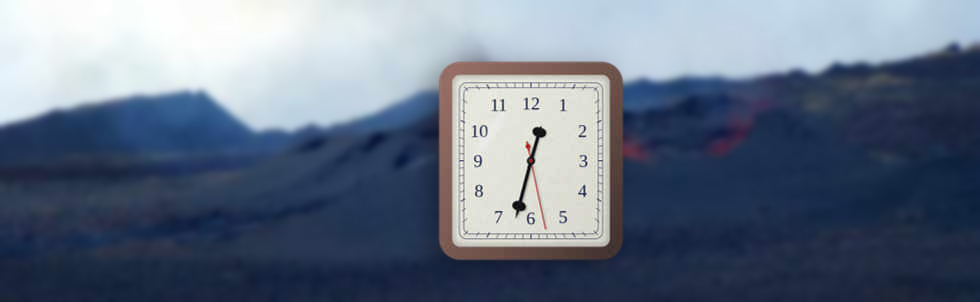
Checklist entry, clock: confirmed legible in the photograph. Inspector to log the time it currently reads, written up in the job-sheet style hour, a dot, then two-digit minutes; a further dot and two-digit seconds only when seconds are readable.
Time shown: 12.32.28
